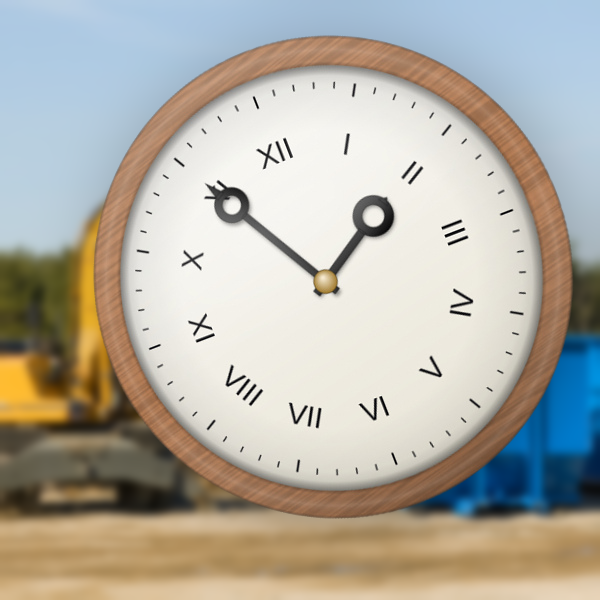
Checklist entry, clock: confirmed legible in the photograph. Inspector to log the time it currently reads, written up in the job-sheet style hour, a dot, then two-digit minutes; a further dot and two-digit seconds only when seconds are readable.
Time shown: 1.55
